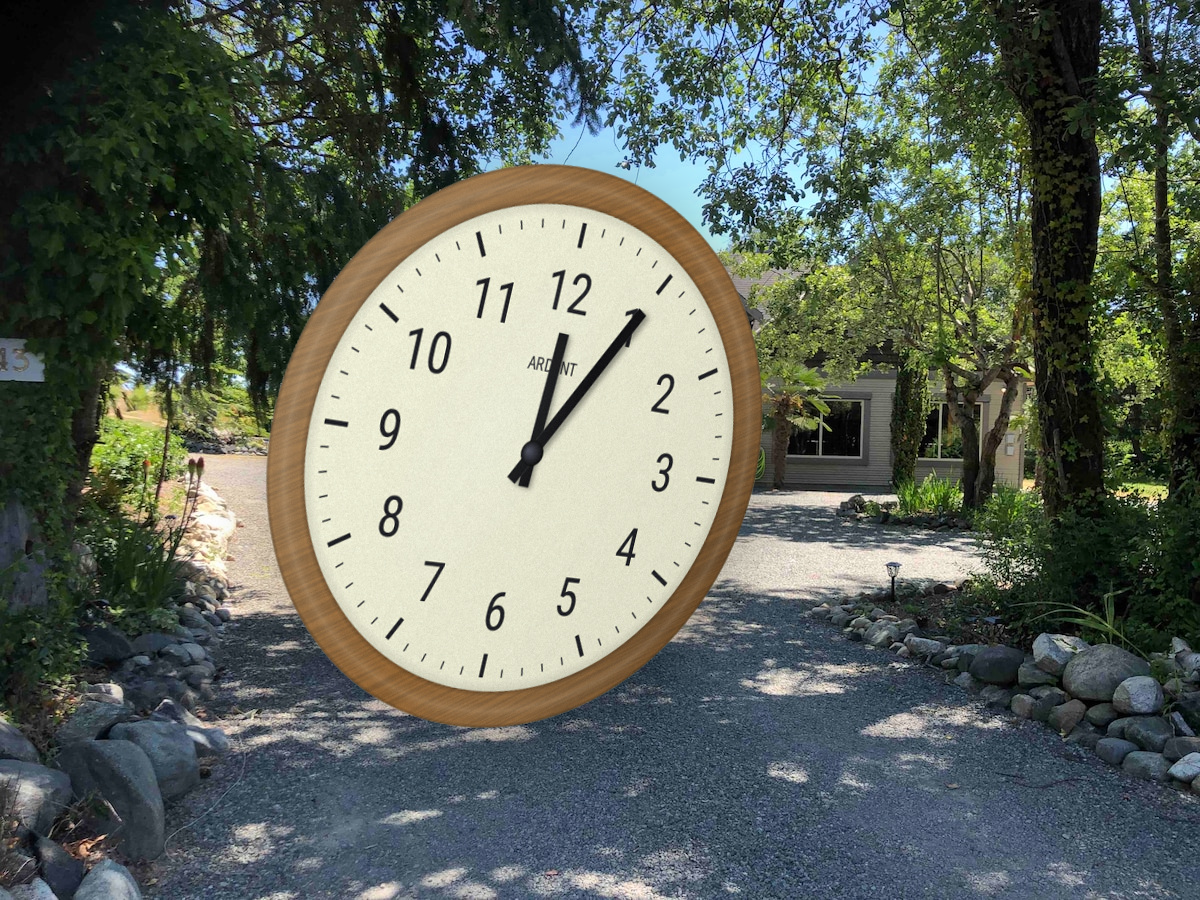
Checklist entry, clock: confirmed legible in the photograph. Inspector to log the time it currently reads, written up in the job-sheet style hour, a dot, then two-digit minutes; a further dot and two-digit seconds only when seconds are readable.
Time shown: 12.05
